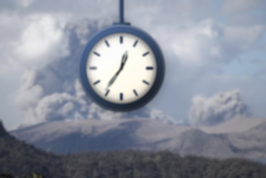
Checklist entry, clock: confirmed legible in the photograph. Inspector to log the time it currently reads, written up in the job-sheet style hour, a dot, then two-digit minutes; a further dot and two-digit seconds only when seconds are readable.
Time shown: 12.36
